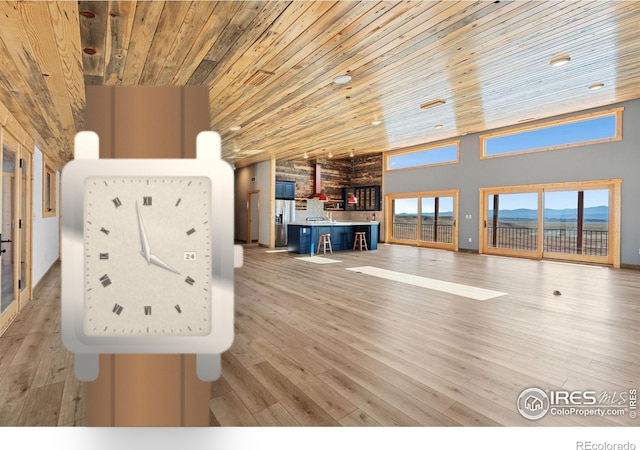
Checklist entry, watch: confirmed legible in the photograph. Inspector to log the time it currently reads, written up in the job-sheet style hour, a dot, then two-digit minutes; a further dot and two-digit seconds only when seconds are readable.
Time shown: 3.58
